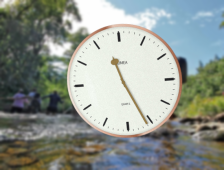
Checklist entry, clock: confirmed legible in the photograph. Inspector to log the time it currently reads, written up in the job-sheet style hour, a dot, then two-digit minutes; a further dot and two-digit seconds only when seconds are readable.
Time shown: 11.26
